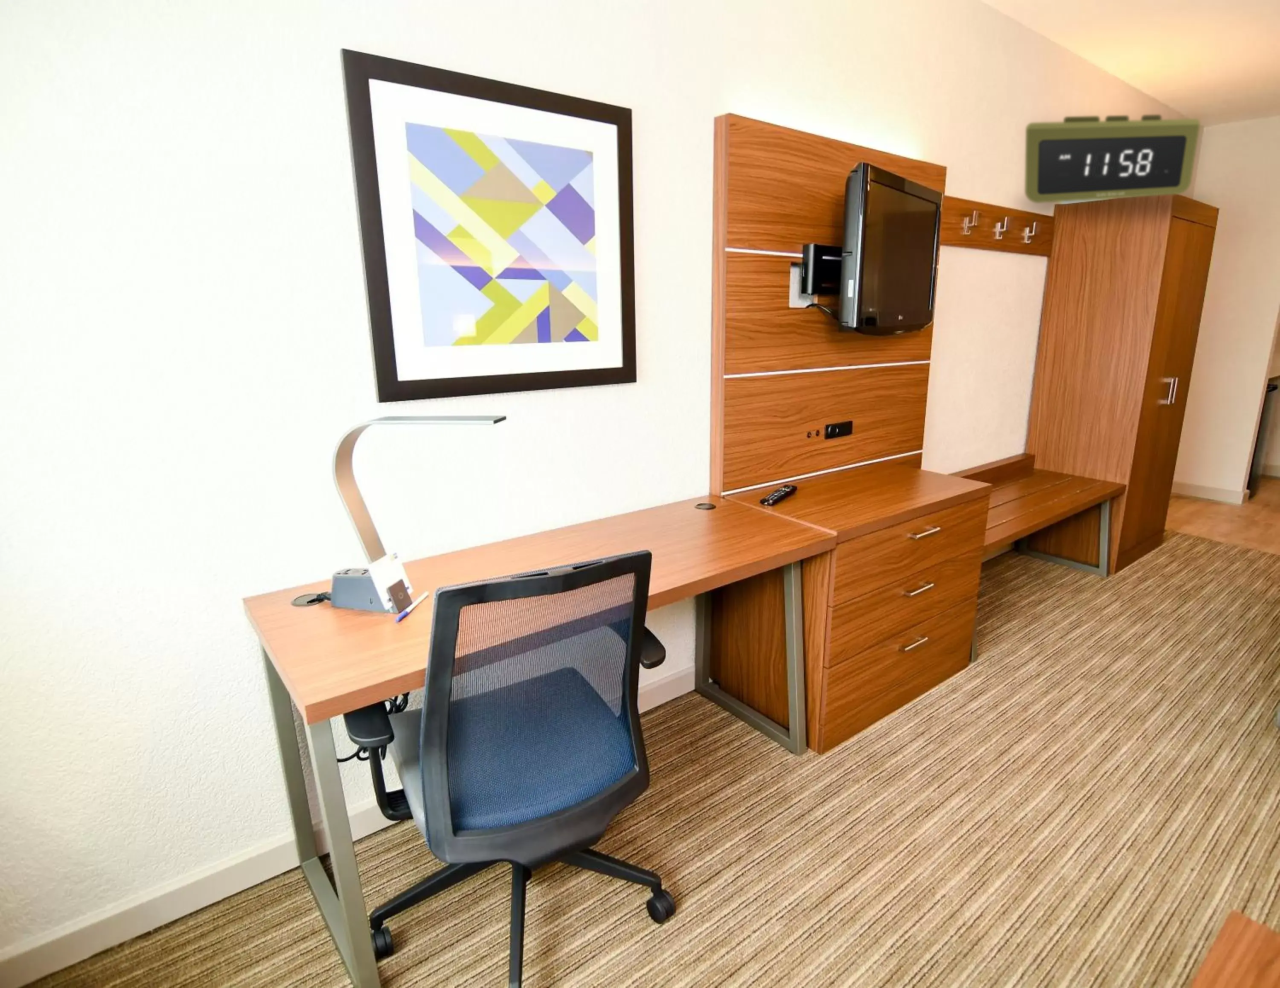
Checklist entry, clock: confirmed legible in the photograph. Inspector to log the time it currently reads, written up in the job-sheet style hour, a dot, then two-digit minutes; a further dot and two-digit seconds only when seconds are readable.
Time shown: 11.58
